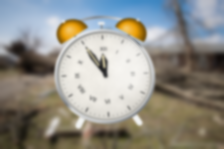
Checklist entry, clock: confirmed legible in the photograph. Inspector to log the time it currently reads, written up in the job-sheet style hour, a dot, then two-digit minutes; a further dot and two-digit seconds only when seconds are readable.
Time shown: 11.55
